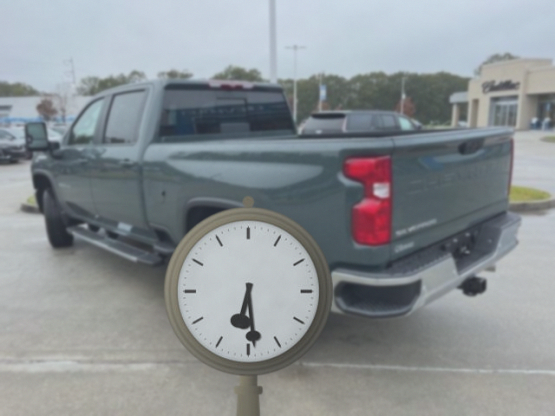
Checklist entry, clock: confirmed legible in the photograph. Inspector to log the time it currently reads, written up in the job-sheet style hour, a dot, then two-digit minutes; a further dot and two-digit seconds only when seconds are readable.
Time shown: 6.29
